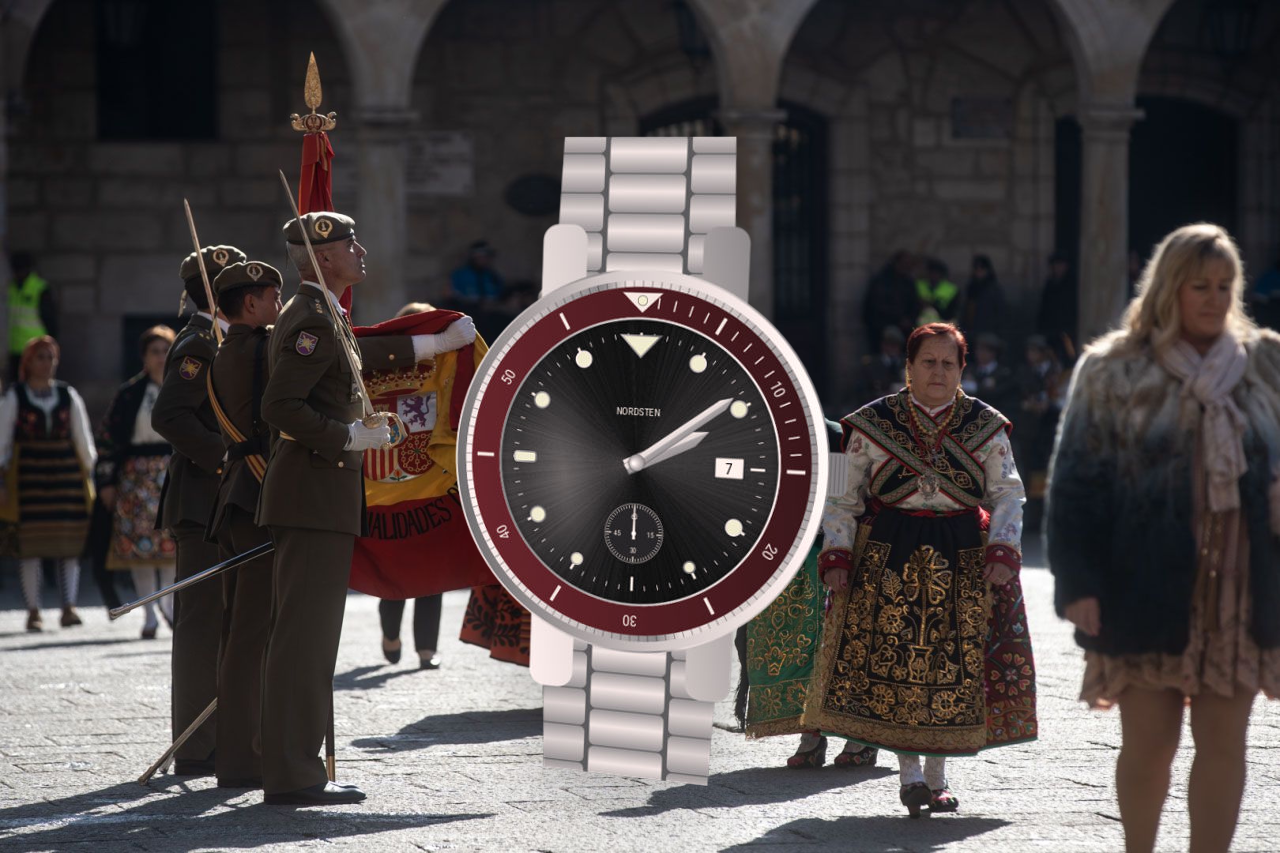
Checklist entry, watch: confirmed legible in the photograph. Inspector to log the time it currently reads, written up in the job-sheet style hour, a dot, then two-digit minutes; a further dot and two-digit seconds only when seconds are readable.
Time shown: 2.09
